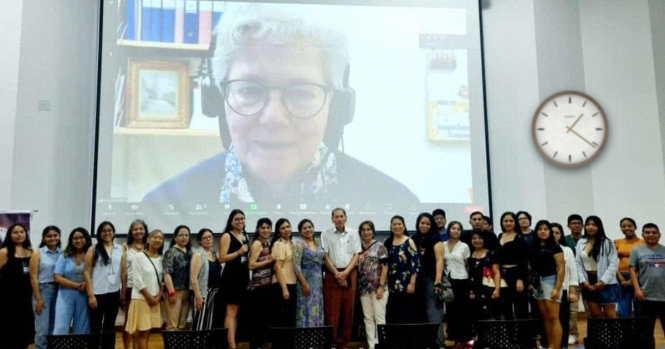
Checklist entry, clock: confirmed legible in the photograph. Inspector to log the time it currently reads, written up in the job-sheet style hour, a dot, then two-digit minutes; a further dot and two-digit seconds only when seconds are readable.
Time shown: 1.21
